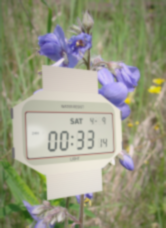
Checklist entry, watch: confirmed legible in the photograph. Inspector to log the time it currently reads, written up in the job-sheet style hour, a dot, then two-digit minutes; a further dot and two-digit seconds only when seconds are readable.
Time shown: 0.33
